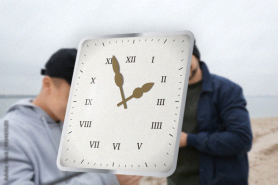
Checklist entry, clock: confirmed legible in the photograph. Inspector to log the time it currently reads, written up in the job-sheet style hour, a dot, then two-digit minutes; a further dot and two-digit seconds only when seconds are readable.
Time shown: 1.56
